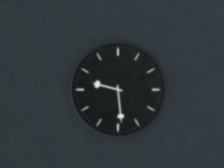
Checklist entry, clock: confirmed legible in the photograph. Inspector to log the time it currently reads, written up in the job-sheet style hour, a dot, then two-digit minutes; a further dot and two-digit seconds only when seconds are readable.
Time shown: 9.29
